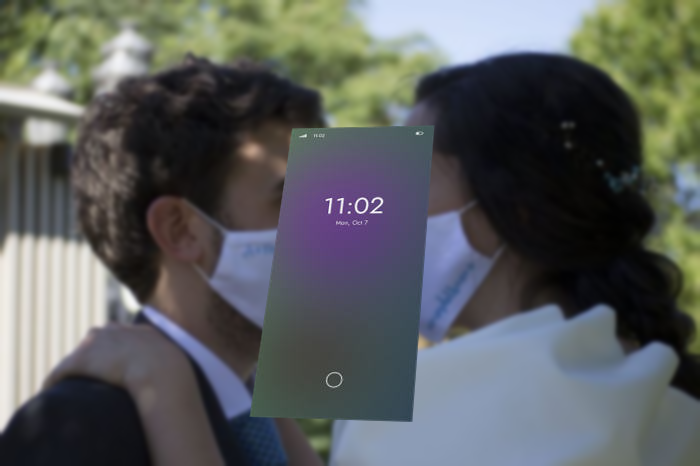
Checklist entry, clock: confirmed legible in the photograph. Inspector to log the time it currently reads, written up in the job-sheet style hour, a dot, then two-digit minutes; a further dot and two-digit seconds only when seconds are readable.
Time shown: 11.02
